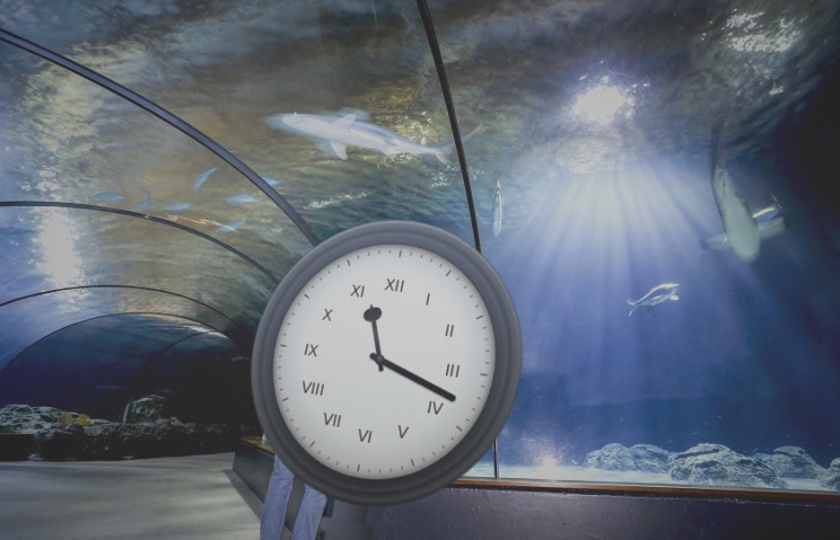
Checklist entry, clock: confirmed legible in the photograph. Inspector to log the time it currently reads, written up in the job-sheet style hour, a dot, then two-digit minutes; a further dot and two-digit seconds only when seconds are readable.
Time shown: 11.18
